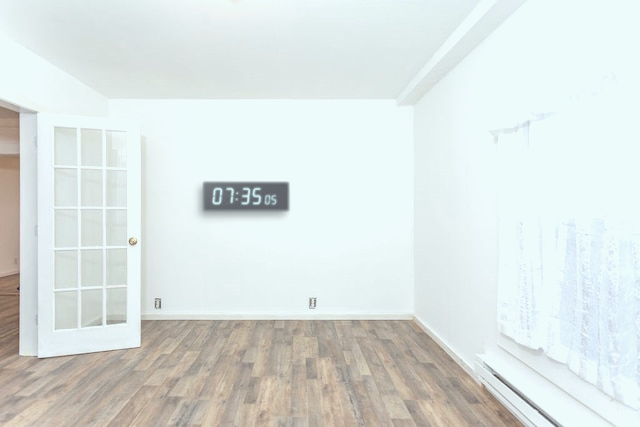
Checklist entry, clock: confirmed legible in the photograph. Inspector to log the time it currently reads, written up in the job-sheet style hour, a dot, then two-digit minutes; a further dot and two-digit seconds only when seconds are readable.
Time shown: 7.35
